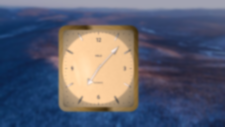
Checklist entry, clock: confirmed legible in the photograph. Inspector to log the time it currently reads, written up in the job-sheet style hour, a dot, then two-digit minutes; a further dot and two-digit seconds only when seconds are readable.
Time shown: 7.07
